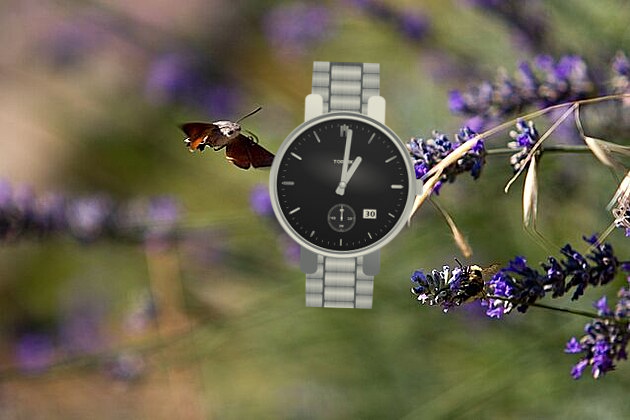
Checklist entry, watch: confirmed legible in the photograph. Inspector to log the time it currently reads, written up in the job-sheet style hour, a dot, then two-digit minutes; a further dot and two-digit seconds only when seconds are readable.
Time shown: 1.01
